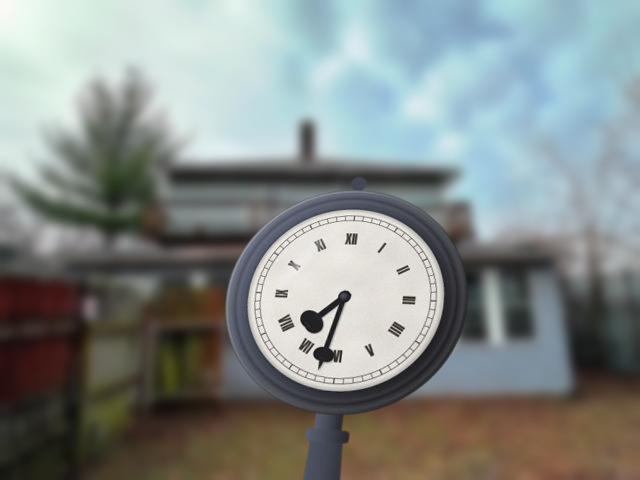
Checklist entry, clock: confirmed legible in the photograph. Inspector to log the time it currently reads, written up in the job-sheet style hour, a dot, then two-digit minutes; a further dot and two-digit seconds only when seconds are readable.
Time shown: 7.32
